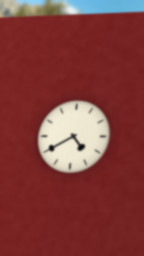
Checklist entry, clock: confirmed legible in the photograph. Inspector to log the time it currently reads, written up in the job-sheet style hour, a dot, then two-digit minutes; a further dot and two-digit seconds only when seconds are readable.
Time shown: 4.40
